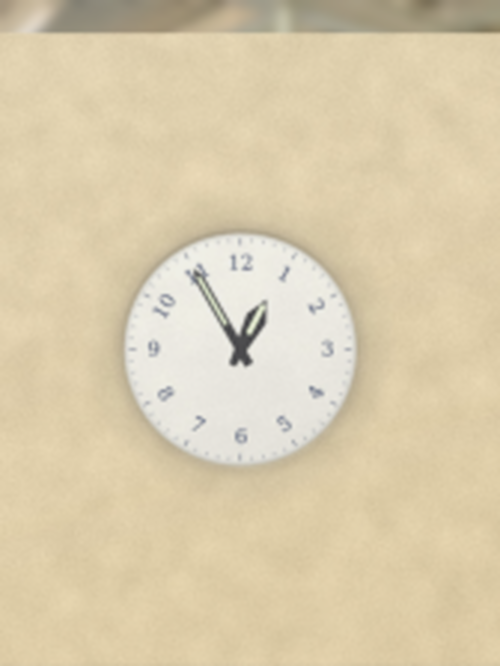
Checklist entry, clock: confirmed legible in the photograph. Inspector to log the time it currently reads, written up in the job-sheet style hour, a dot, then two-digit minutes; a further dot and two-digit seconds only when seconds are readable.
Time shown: 12.55
